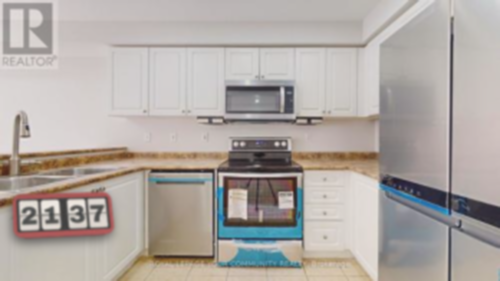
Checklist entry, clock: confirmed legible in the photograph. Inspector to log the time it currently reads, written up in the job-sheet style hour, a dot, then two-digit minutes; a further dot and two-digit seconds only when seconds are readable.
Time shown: 21.37
